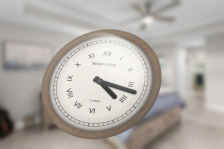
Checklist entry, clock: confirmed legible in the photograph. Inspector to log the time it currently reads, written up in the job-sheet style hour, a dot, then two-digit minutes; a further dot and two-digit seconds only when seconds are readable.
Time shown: 4.17
